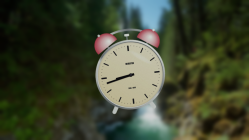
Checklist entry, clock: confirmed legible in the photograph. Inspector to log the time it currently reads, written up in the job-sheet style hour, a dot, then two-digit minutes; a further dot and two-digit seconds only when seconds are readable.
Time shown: 8.43
